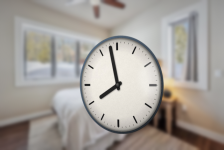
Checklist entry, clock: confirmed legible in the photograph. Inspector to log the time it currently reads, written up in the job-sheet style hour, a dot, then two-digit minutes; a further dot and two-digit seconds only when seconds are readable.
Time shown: 7.58
